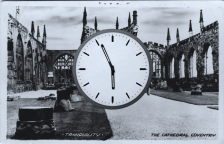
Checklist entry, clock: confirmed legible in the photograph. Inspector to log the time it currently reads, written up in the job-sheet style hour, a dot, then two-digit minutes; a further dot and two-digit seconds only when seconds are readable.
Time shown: 5.56
